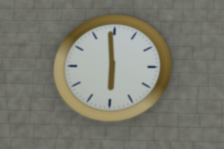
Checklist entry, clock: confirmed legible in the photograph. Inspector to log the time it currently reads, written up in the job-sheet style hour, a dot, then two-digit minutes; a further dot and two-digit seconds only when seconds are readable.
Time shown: 5.59
